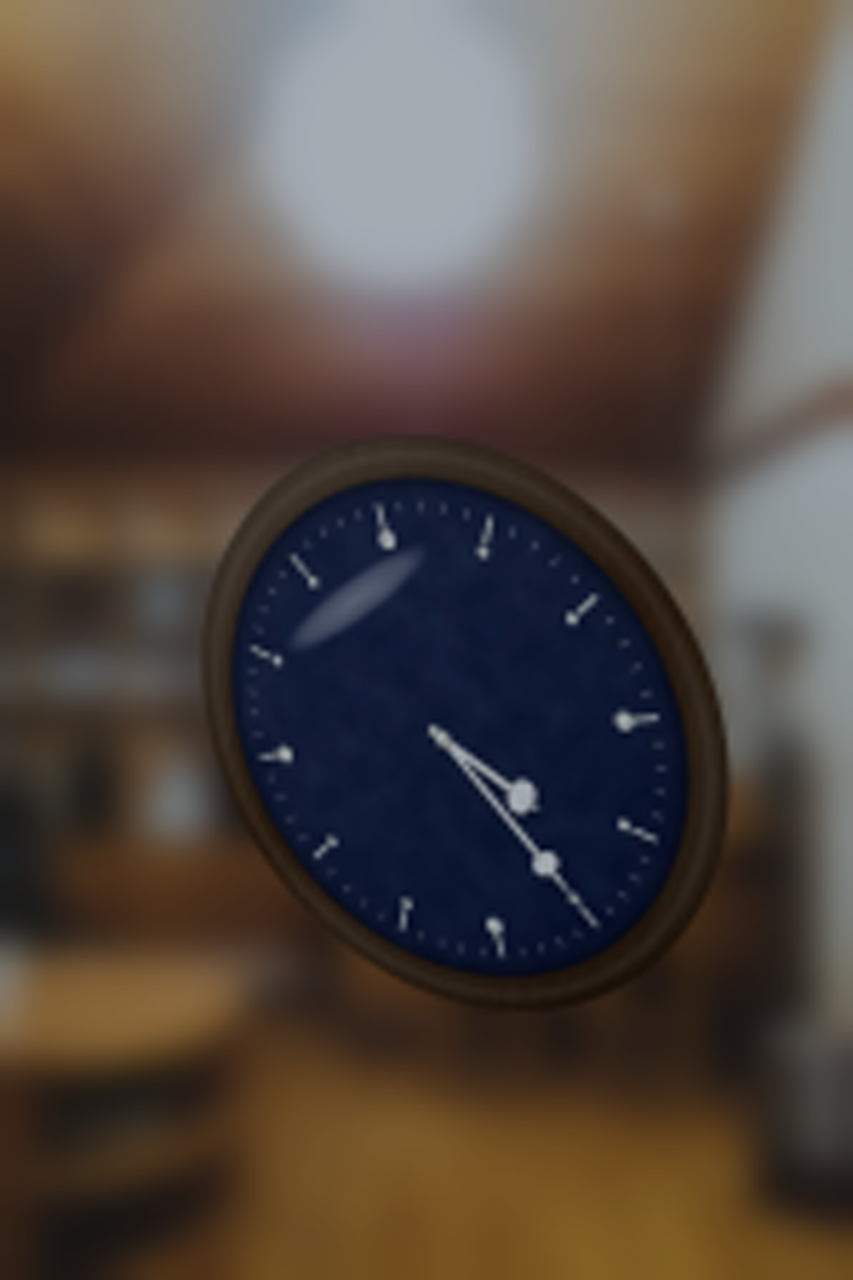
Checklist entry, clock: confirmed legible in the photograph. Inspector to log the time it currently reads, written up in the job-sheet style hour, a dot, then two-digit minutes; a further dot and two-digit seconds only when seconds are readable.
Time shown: 4.25
